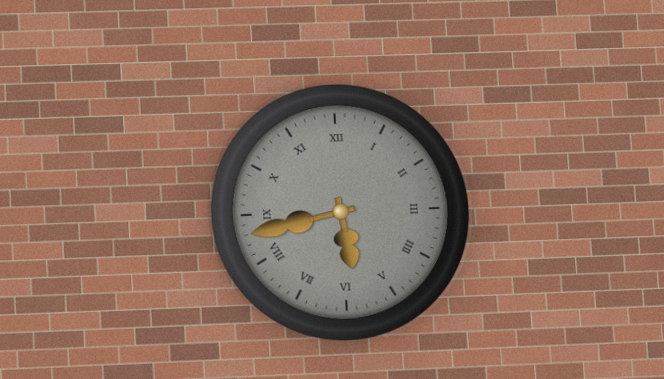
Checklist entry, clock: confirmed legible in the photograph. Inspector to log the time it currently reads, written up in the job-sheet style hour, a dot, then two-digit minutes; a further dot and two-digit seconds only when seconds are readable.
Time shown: 5.43
